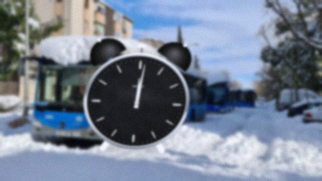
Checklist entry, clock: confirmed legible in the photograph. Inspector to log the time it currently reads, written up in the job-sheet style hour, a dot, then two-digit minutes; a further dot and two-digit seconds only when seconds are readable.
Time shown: 12.01
